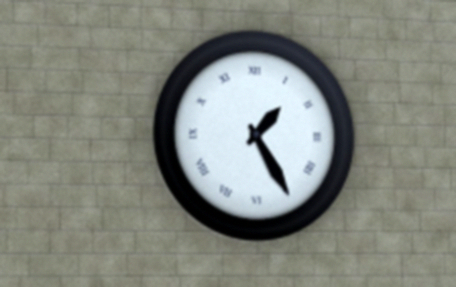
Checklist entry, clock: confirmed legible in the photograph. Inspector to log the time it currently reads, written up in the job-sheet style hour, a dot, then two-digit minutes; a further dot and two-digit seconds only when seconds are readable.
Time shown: 1.25
